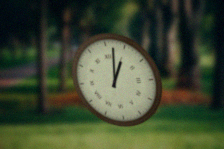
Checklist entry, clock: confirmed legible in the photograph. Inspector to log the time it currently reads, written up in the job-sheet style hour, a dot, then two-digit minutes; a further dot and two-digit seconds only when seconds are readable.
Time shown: 1.02
